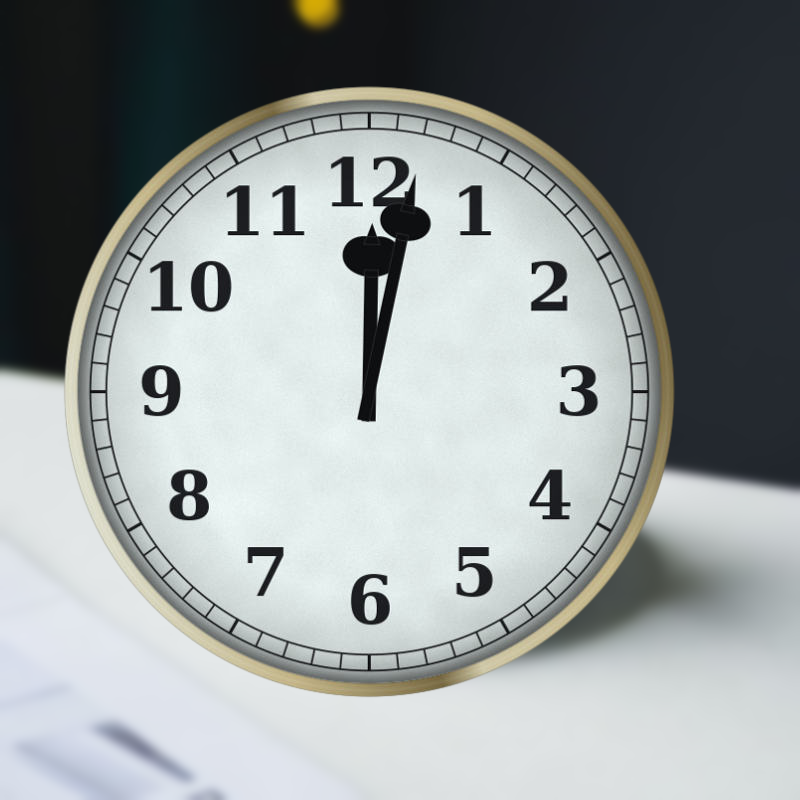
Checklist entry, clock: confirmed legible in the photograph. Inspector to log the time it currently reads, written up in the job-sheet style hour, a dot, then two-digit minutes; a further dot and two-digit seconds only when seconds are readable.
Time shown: 12.02
